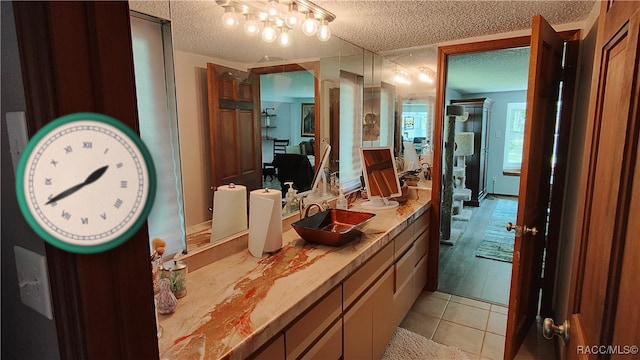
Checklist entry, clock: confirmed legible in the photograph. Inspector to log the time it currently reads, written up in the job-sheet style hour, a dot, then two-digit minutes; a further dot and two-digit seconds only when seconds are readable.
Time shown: 1.40
